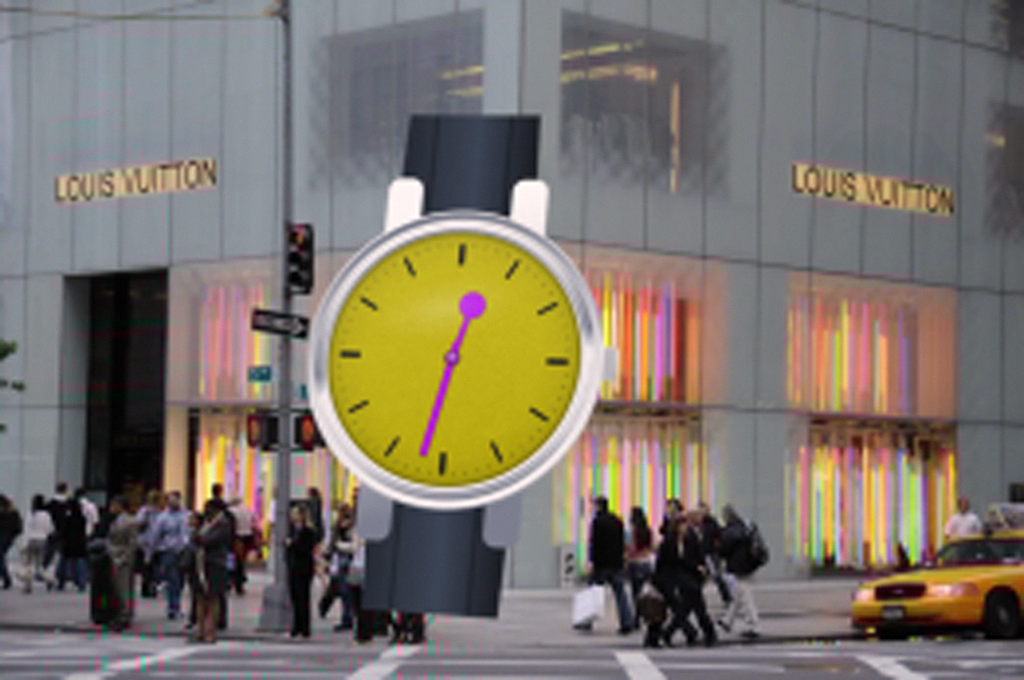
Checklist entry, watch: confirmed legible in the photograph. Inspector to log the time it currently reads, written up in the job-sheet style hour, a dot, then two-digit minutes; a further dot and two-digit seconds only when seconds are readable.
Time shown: 12.32
